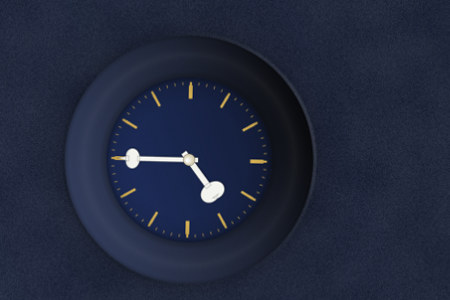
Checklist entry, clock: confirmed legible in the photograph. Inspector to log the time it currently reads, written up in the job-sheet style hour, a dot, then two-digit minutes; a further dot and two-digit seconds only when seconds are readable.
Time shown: 4.45
